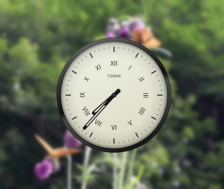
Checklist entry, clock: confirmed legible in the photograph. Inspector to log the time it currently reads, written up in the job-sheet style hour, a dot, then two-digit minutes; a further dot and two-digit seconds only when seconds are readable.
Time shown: 7.37
